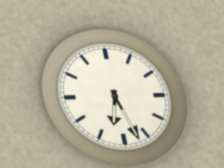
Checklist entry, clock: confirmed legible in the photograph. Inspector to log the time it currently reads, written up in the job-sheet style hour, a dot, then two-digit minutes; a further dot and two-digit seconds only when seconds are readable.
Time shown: 6.27
